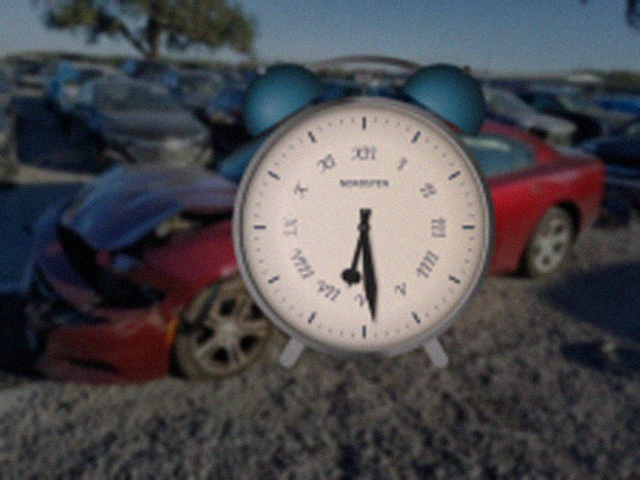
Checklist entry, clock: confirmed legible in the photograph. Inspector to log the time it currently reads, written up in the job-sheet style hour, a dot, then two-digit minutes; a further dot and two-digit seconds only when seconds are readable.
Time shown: 6.29
